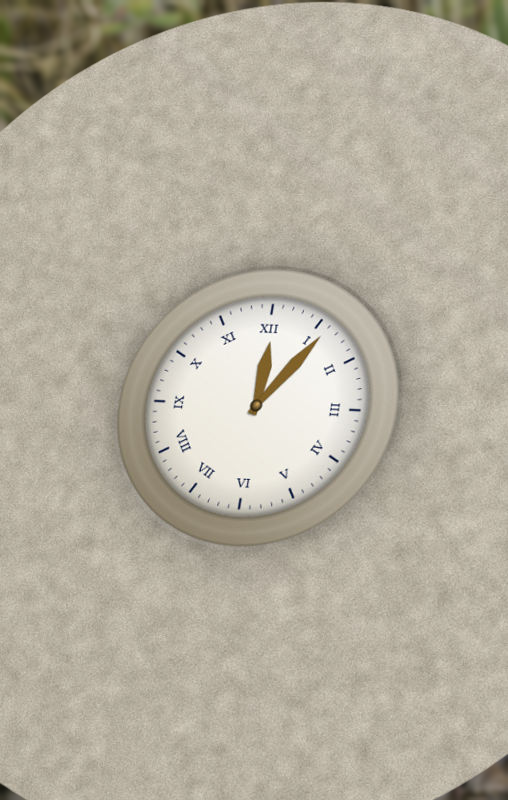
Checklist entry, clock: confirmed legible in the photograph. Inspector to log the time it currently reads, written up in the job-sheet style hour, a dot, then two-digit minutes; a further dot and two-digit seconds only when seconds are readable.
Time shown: 12.06
